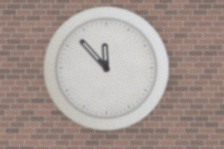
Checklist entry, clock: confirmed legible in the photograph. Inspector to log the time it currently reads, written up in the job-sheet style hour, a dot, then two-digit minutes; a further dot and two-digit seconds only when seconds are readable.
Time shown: 11.53
